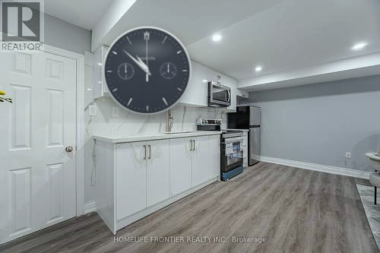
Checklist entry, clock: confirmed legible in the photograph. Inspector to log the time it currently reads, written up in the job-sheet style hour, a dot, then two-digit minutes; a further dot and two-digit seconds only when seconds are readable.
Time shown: 10.52
